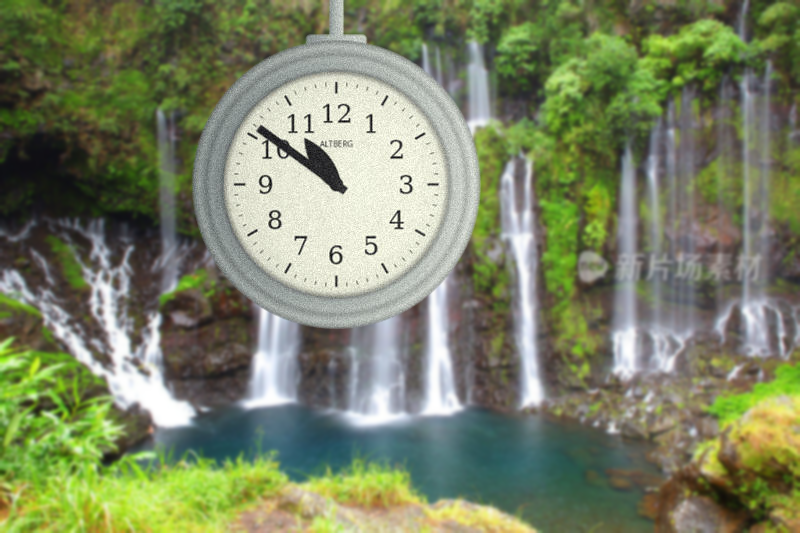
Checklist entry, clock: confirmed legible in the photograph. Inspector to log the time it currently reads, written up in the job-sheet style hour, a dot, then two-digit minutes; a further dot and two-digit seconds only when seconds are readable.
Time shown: 10.51
